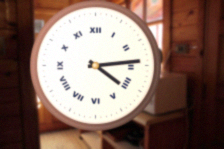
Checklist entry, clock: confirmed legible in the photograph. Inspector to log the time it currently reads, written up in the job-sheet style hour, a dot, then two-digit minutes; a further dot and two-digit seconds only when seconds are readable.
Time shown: 4.14
